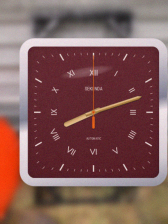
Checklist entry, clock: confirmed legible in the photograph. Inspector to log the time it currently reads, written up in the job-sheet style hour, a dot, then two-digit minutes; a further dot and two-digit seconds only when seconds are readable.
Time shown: 8.12.00
